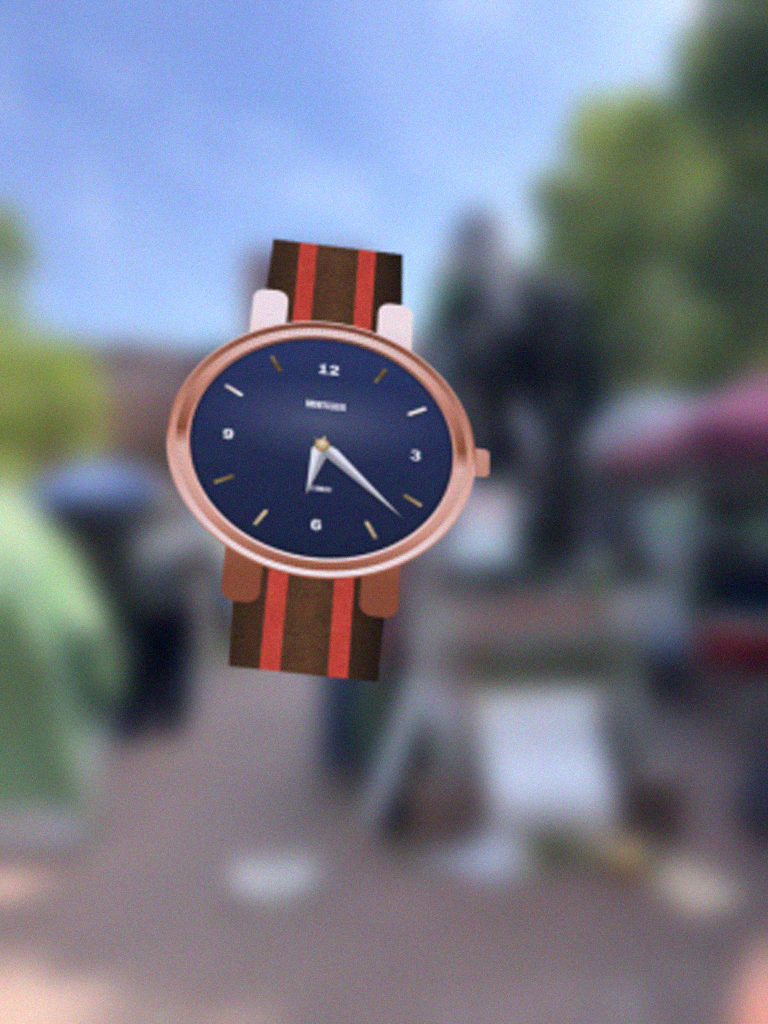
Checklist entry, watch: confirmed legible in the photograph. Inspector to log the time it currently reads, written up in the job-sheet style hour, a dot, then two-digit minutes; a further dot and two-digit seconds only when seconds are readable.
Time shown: 6.22
